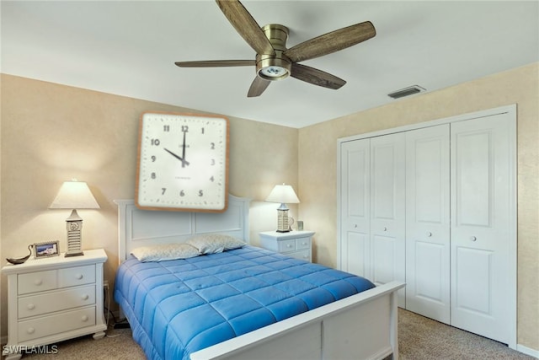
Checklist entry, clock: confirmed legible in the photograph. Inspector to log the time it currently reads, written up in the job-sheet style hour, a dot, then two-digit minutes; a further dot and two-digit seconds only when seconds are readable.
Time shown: 10.00
